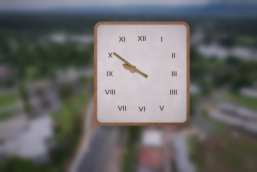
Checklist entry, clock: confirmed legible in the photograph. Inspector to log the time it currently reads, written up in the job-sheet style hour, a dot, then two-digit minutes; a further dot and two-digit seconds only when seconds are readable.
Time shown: 9.51
